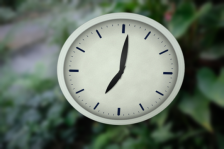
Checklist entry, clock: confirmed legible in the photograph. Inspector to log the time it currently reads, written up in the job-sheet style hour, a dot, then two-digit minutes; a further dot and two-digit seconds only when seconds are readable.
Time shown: 7.01
